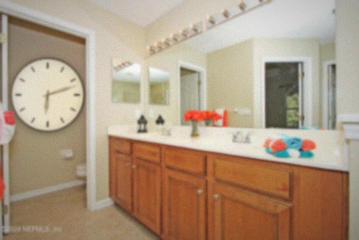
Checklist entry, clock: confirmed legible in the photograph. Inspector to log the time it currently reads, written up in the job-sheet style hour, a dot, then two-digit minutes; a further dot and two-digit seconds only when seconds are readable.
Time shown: 6.12
